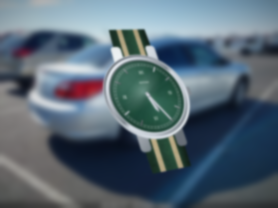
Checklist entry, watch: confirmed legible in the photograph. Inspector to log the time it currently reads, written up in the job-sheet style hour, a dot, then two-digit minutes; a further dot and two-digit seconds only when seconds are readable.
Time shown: 5.25
